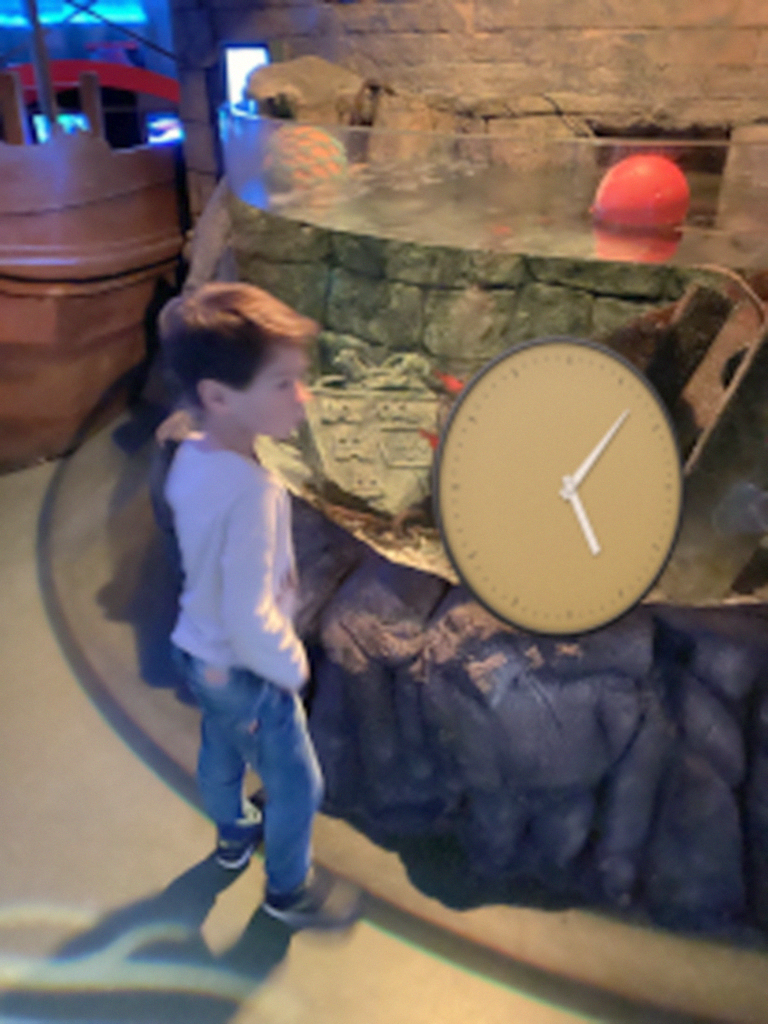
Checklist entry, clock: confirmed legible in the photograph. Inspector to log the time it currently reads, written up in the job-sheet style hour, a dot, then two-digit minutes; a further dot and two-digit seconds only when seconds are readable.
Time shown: 5.07
